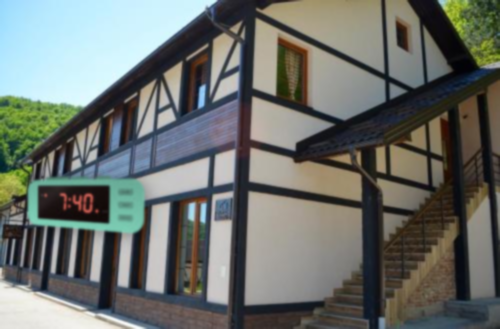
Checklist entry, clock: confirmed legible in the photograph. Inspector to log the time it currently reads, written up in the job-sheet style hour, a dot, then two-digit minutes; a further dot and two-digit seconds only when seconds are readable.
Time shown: 7.40
